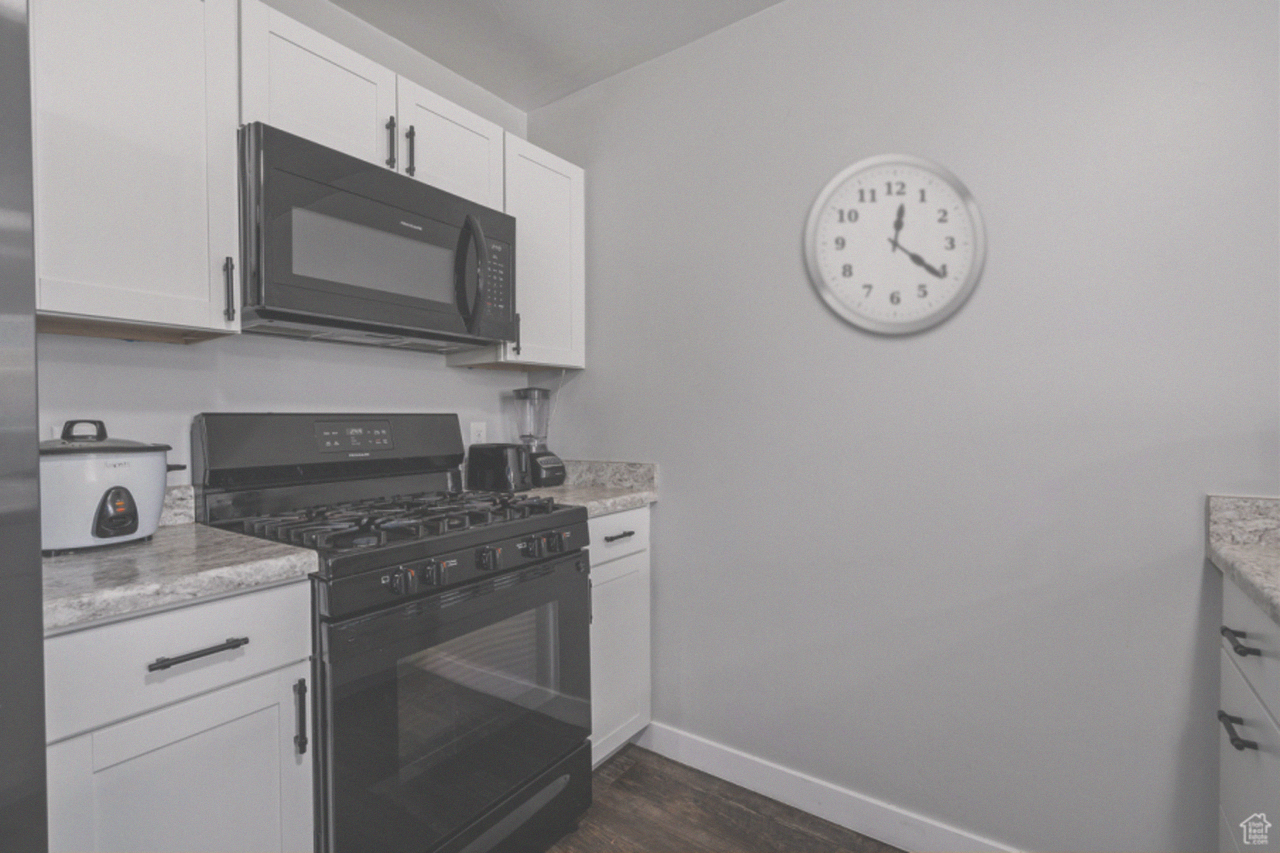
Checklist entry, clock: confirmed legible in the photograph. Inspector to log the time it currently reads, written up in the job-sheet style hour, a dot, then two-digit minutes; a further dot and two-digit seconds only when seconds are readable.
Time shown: 12.21
